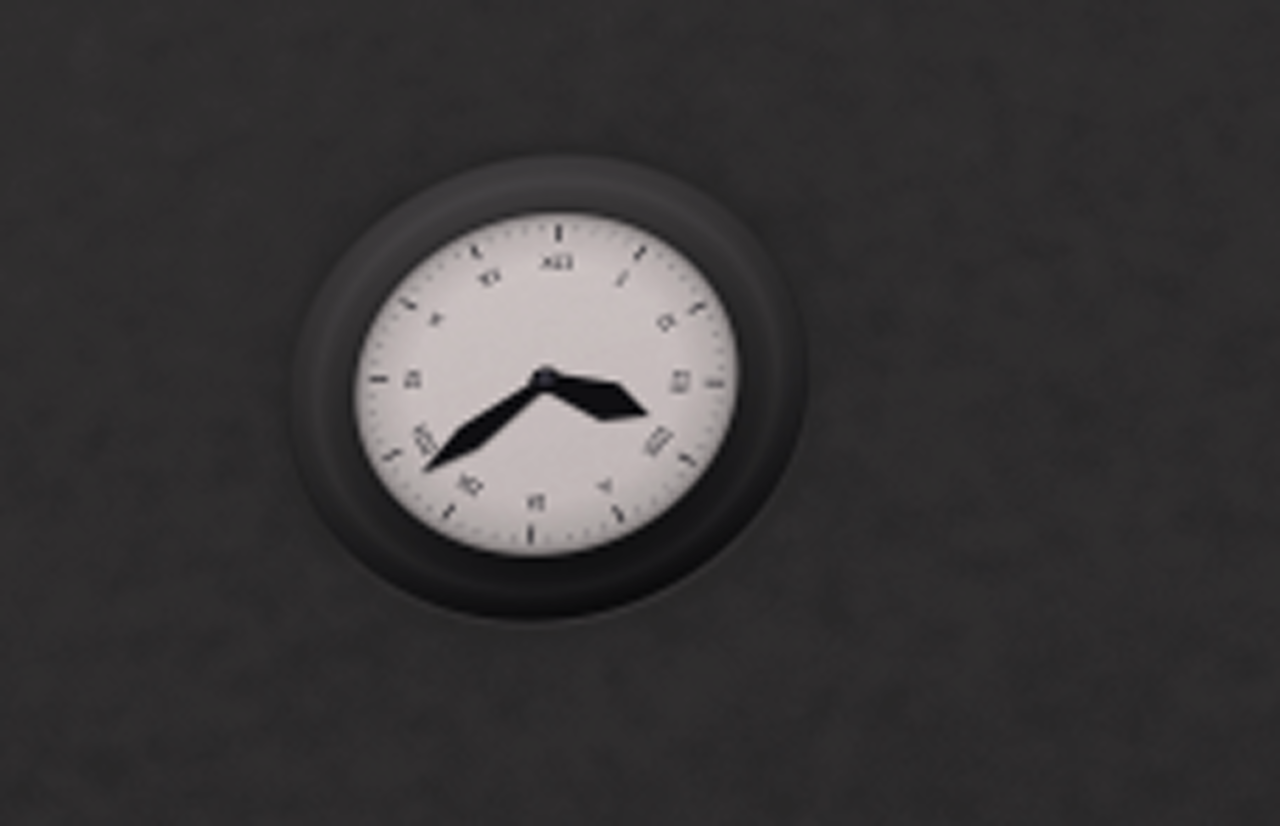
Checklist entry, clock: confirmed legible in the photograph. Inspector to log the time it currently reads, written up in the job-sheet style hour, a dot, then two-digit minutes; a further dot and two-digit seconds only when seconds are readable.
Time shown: 3.38
